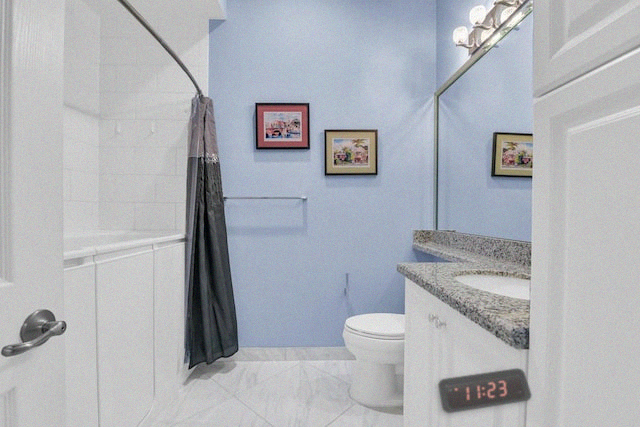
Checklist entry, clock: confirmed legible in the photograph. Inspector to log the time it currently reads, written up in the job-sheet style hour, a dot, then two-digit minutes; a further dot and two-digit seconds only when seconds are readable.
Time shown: 11.23
